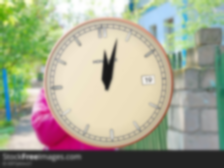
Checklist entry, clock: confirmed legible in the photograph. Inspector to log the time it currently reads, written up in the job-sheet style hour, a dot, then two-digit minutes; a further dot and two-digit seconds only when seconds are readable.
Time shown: 12.03
